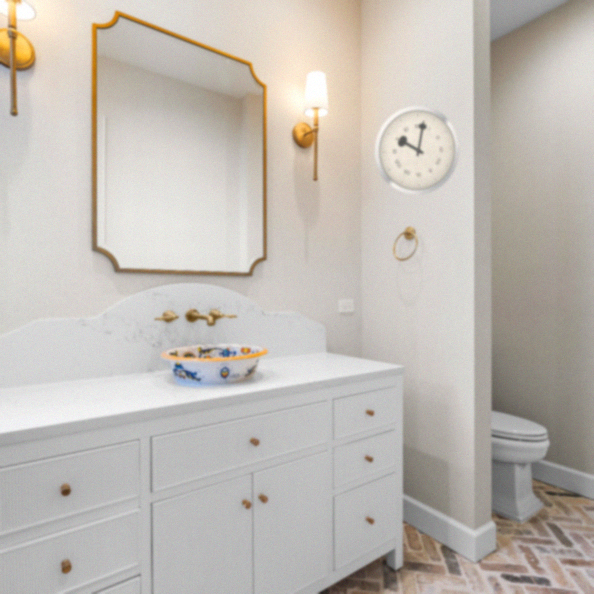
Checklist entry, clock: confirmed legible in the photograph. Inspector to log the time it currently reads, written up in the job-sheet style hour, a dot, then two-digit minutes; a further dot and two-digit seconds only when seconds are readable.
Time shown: 10.02
